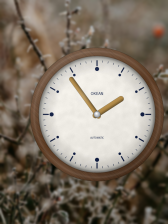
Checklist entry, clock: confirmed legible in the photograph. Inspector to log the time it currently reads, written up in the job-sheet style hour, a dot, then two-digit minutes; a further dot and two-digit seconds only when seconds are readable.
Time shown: 1.54
